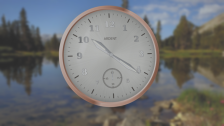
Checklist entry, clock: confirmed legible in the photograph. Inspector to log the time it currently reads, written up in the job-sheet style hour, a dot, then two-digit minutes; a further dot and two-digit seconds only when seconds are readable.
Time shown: 10.21
